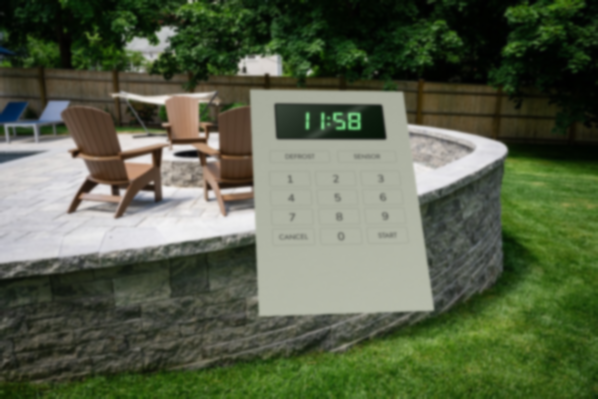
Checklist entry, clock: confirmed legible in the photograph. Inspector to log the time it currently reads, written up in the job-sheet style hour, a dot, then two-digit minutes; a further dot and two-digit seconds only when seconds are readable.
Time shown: 11.58
